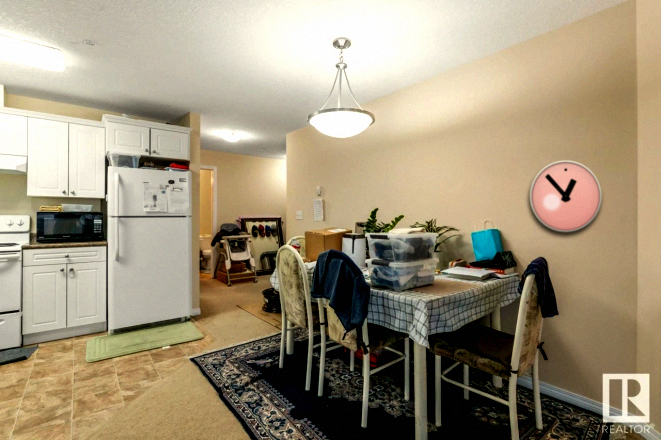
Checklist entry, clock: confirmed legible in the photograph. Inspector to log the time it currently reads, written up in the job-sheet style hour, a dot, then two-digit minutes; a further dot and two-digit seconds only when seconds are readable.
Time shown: 12.53
